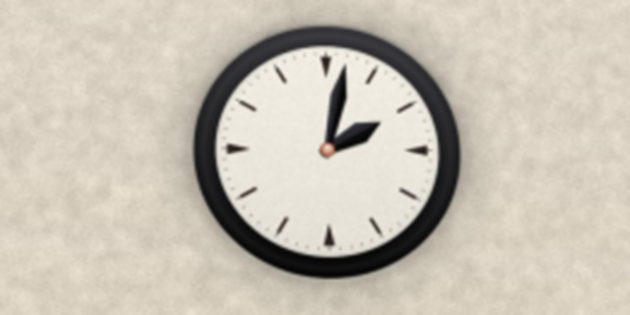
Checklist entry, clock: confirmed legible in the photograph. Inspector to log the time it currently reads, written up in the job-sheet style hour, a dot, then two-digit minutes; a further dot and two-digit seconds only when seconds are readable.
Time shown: 2.02
